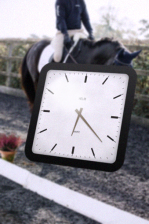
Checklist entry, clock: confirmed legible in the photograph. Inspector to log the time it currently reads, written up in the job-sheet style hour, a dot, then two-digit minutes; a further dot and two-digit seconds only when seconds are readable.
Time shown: 6.22
